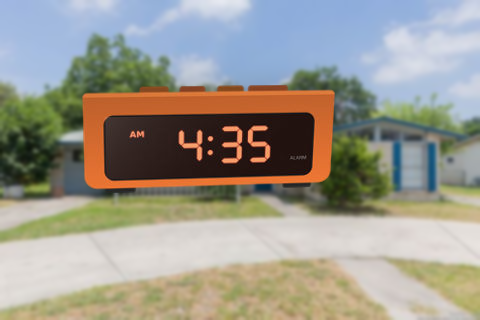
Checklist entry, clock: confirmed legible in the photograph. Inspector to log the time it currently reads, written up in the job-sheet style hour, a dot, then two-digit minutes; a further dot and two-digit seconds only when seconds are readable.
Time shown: 4.35
